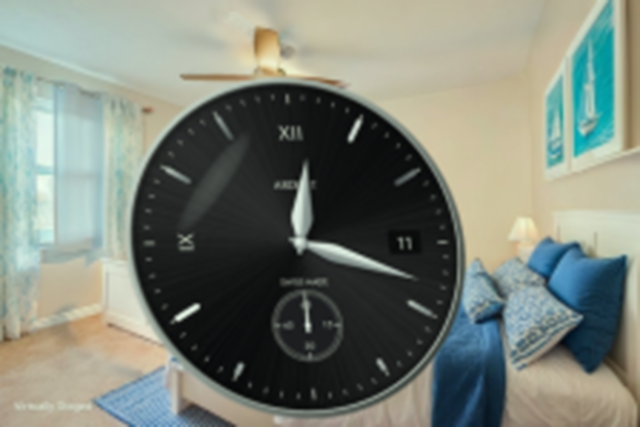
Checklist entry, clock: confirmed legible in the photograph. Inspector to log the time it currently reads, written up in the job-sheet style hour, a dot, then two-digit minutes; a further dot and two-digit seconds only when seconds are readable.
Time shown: 12.18
